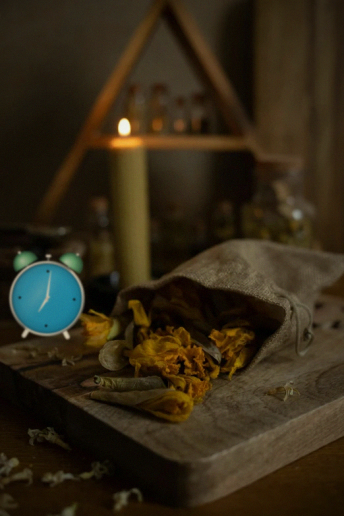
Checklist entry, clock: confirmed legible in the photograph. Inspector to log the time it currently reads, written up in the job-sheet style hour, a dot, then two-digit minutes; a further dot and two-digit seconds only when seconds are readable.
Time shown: 7.01
